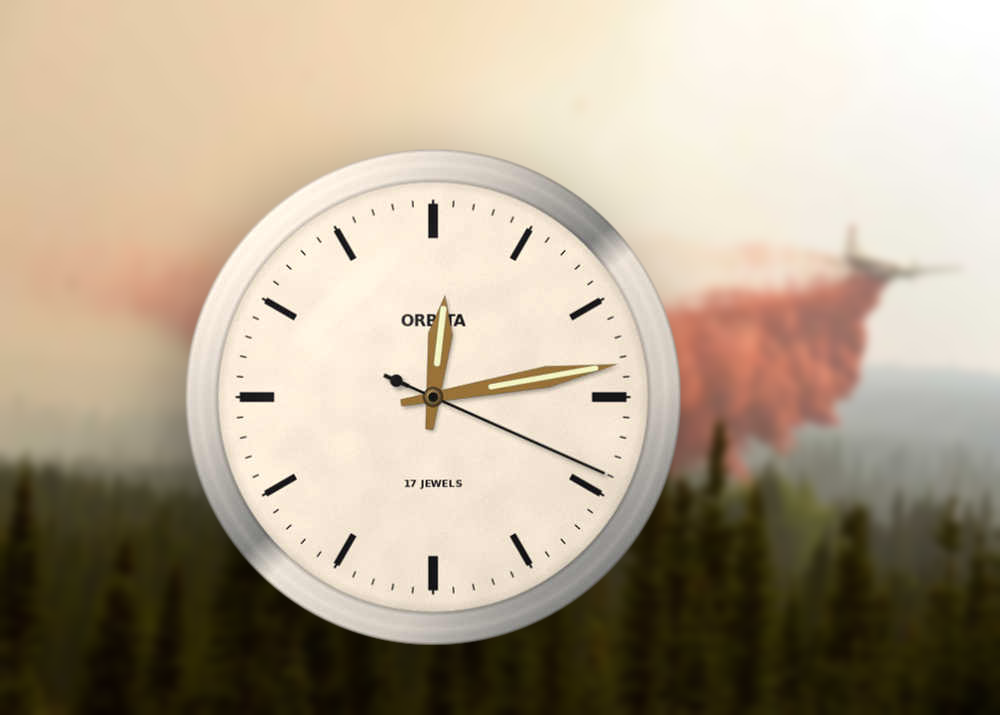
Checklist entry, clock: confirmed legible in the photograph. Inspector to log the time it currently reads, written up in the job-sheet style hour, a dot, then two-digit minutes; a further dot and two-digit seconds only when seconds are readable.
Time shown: 12.13.19
